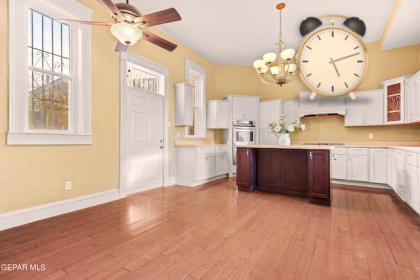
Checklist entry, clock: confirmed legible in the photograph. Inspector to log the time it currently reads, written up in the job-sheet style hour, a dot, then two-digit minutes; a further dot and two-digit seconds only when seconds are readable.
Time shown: 5.12
